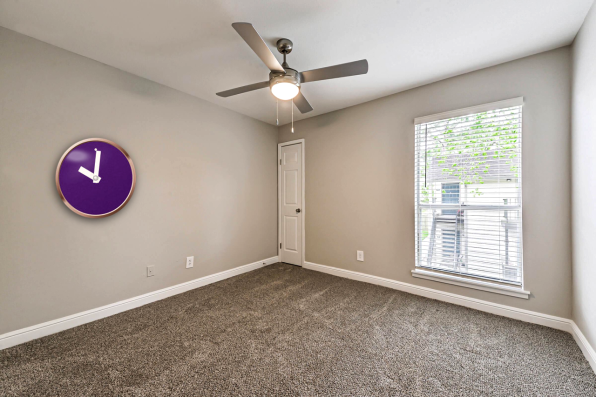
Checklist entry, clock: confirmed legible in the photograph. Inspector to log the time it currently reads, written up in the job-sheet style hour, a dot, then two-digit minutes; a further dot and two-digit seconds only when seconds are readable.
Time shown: 10.01
